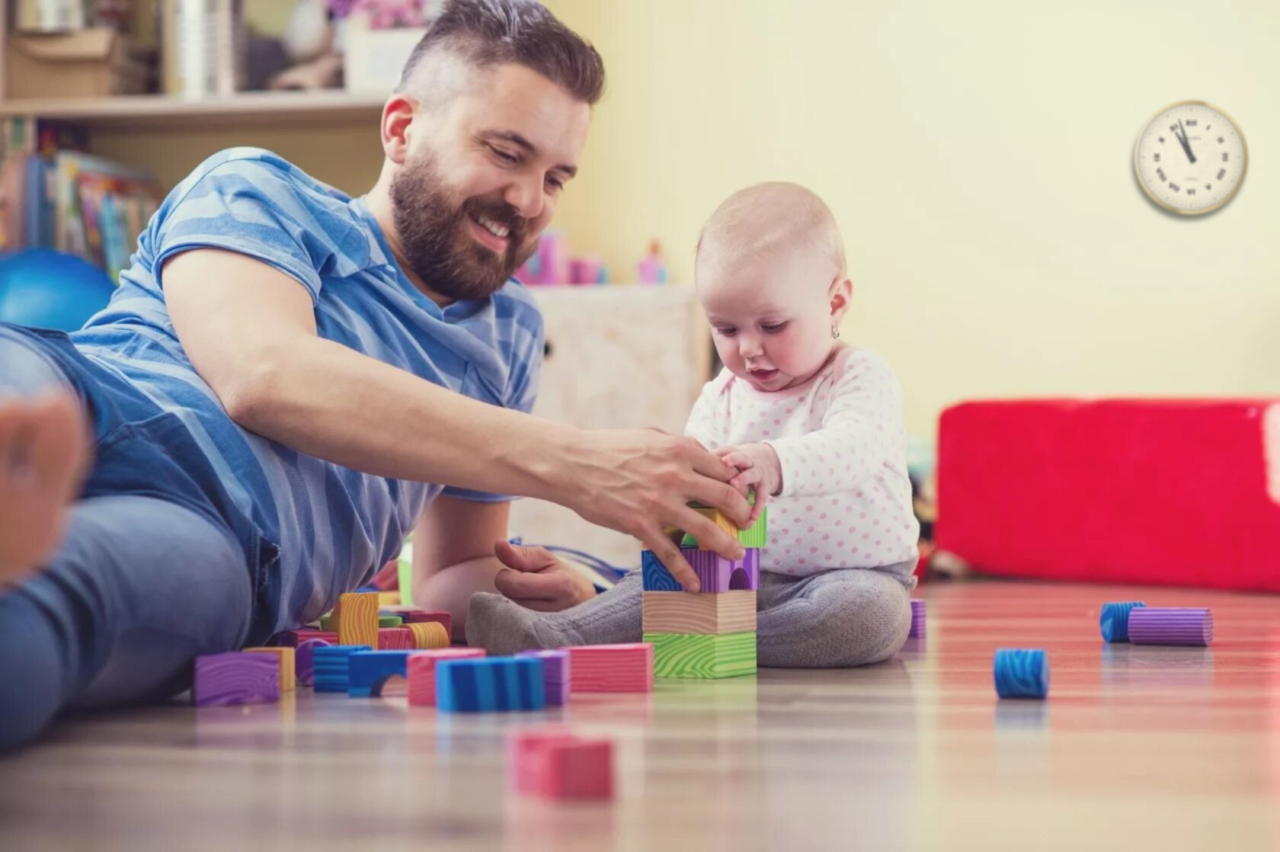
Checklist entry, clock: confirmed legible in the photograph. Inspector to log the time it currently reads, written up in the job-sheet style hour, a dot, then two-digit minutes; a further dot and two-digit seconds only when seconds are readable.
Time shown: 10.57
